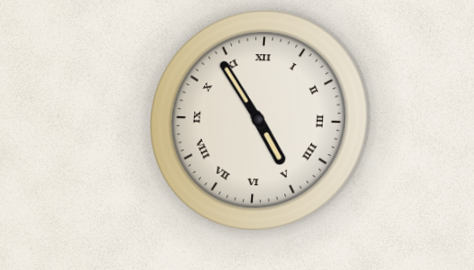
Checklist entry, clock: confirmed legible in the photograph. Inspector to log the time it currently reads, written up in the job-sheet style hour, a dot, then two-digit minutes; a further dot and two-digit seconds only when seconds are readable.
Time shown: 4.54
